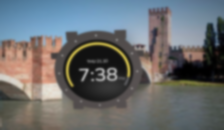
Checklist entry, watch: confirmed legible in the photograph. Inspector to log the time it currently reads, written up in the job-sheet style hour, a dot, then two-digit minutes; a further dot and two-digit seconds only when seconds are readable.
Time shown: 7.38
